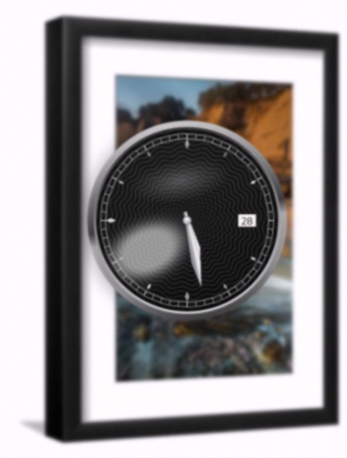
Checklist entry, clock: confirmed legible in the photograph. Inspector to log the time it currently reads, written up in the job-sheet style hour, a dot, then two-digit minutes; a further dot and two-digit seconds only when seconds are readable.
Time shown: 5.28
